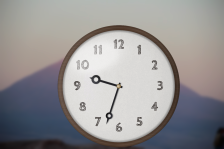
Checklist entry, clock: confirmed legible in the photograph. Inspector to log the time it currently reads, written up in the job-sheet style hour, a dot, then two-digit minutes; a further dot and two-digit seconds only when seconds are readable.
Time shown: 9.33
